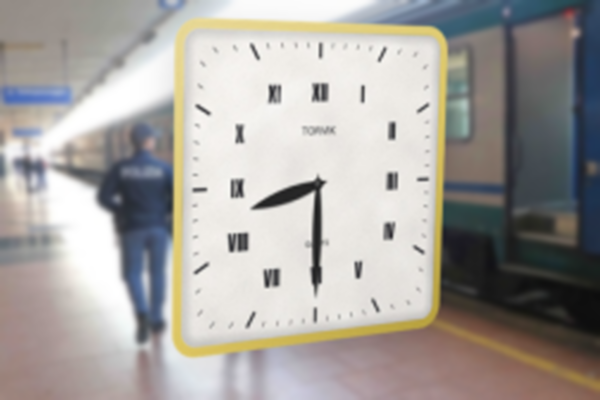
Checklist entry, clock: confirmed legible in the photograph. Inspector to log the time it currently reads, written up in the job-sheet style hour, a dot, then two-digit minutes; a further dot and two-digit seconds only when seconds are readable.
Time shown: 8.30
